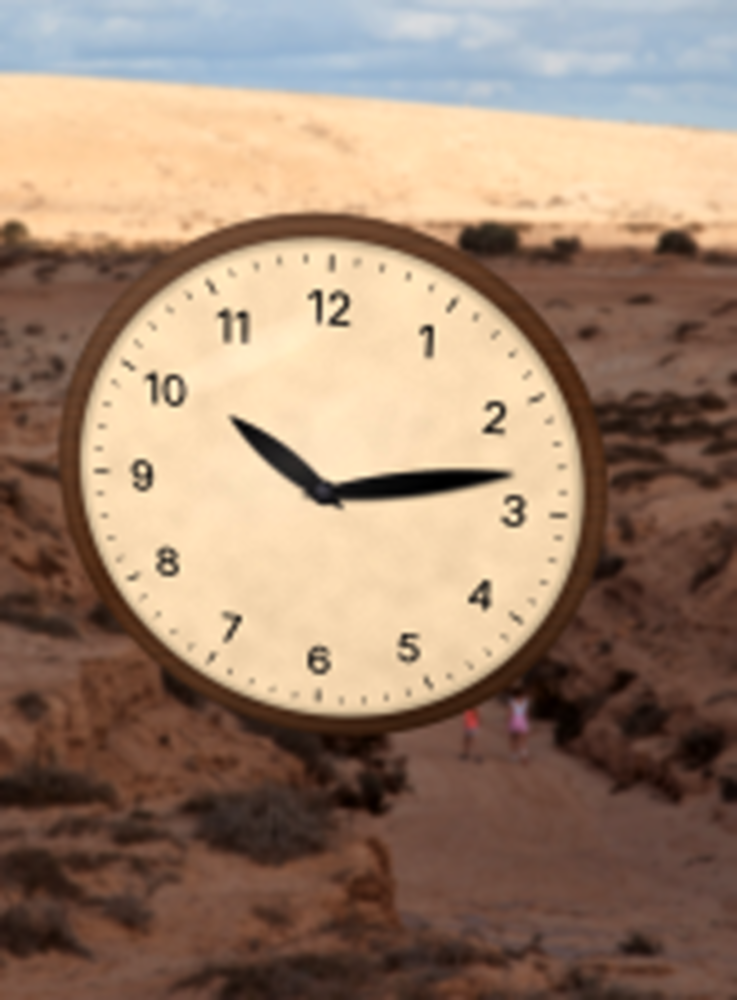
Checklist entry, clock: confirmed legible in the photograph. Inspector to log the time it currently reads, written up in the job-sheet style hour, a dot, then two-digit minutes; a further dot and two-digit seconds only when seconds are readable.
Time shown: 10.13
